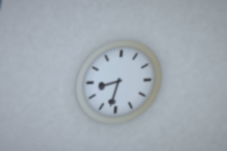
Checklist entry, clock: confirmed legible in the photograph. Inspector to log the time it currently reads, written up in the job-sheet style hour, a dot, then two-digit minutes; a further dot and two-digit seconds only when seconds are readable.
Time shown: 8.32
